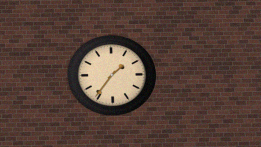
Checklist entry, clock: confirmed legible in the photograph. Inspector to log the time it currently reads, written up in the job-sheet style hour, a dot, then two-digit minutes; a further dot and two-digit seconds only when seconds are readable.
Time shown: 1.36
